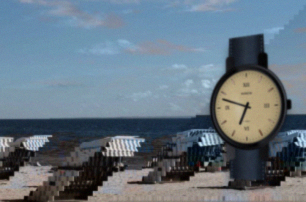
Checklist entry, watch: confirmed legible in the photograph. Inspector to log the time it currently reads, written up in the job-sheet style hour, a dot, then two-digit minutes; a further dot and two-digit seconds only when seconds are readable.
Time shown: 6.48
